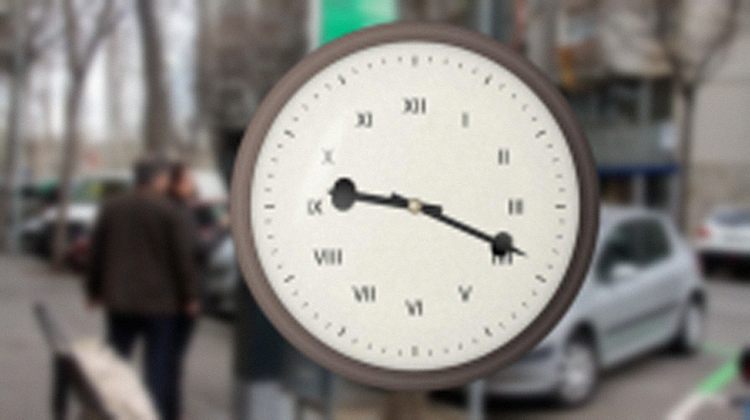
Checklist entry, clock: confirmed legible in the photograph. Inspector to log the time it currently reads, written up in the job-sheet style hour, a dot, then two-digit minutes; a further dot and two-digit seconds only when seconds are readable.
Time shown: 9.19
